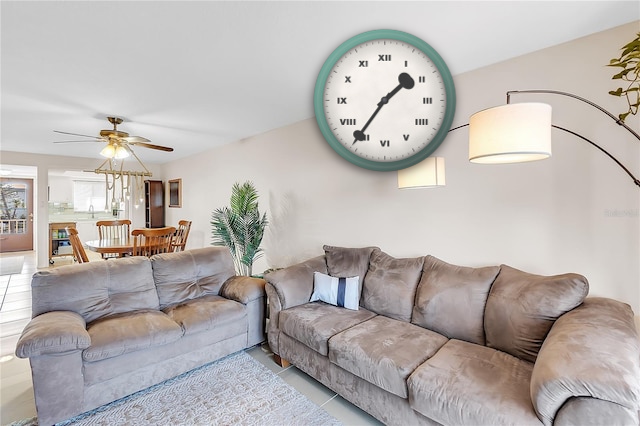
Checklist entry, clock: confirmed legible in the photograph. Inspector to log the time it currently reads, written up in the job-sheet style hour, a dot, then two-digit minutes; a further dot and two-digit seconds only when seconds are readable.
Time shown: 1.36
